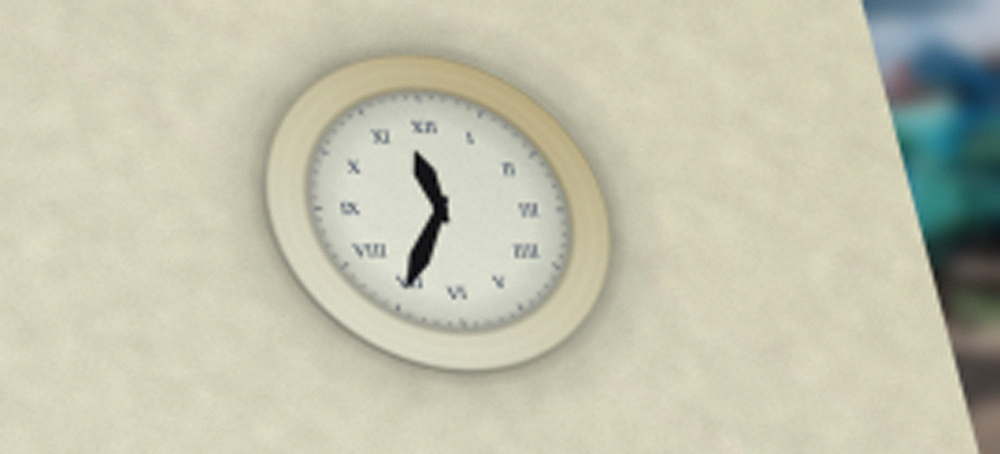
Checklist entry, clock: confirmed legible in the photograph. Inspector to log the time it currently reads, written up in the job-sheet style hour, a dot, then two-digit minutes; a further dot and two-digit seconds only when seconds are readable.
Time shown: 11.35
